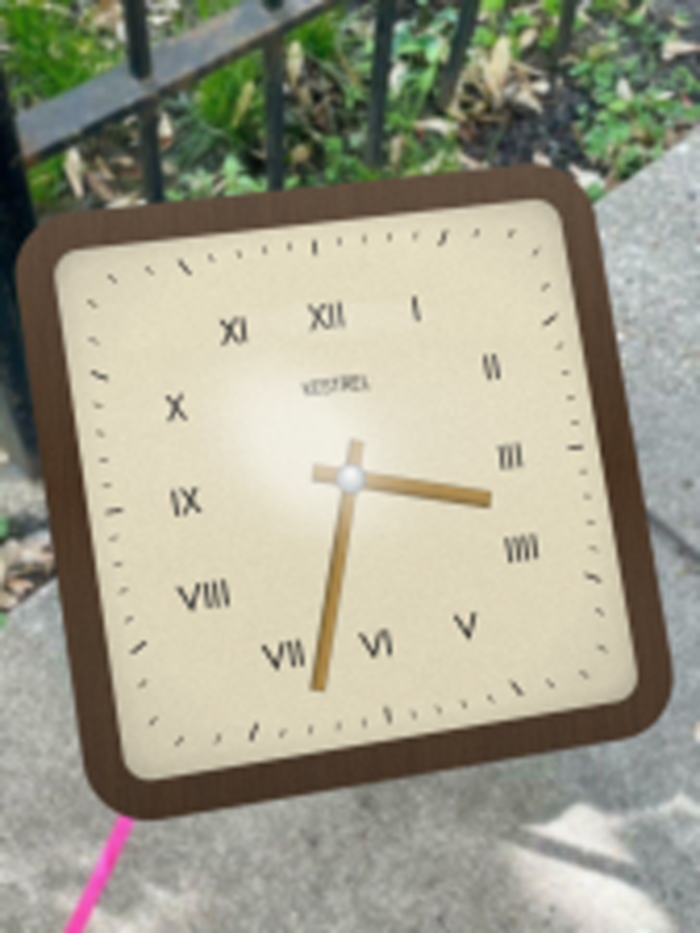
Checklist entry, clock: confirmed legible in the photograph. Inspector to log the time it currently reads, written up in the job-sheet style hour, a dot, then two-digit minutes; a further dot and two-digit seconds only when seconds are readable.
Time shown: 3.33
